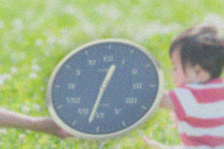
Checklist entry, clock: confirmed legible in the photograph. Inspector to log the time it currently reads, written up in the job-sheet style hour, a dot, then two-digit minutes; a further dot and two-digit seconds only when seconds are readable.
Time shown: 12.32
